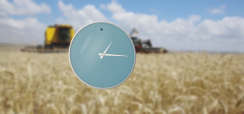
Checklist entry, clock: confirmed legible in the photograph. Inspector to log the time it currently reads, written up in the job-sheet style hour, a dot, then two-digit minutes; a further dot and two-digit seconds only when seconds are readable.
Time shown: 1.16
